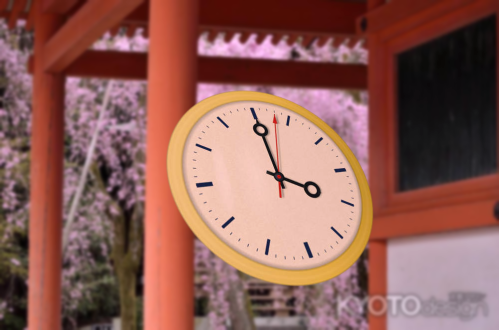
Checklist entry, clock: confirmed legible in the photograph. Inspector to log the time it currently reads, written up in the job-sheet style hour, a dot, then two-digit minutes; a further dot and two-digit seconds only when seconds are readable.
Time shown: 4.00.03
